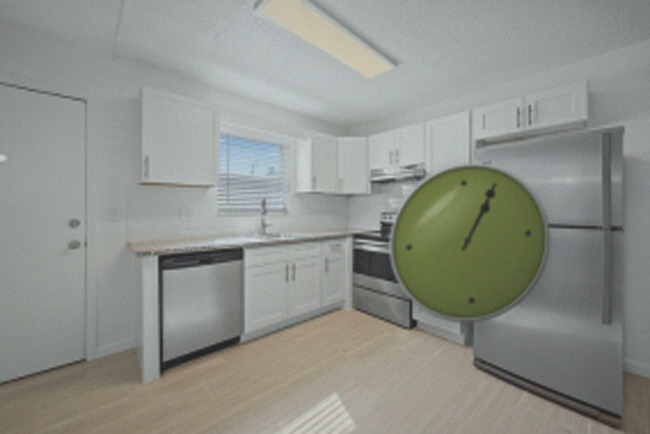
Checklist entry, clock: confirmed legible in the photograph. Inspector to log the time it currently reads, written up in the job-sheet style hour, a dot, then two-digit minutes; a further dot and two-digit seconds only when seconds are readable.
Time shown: 1.05
